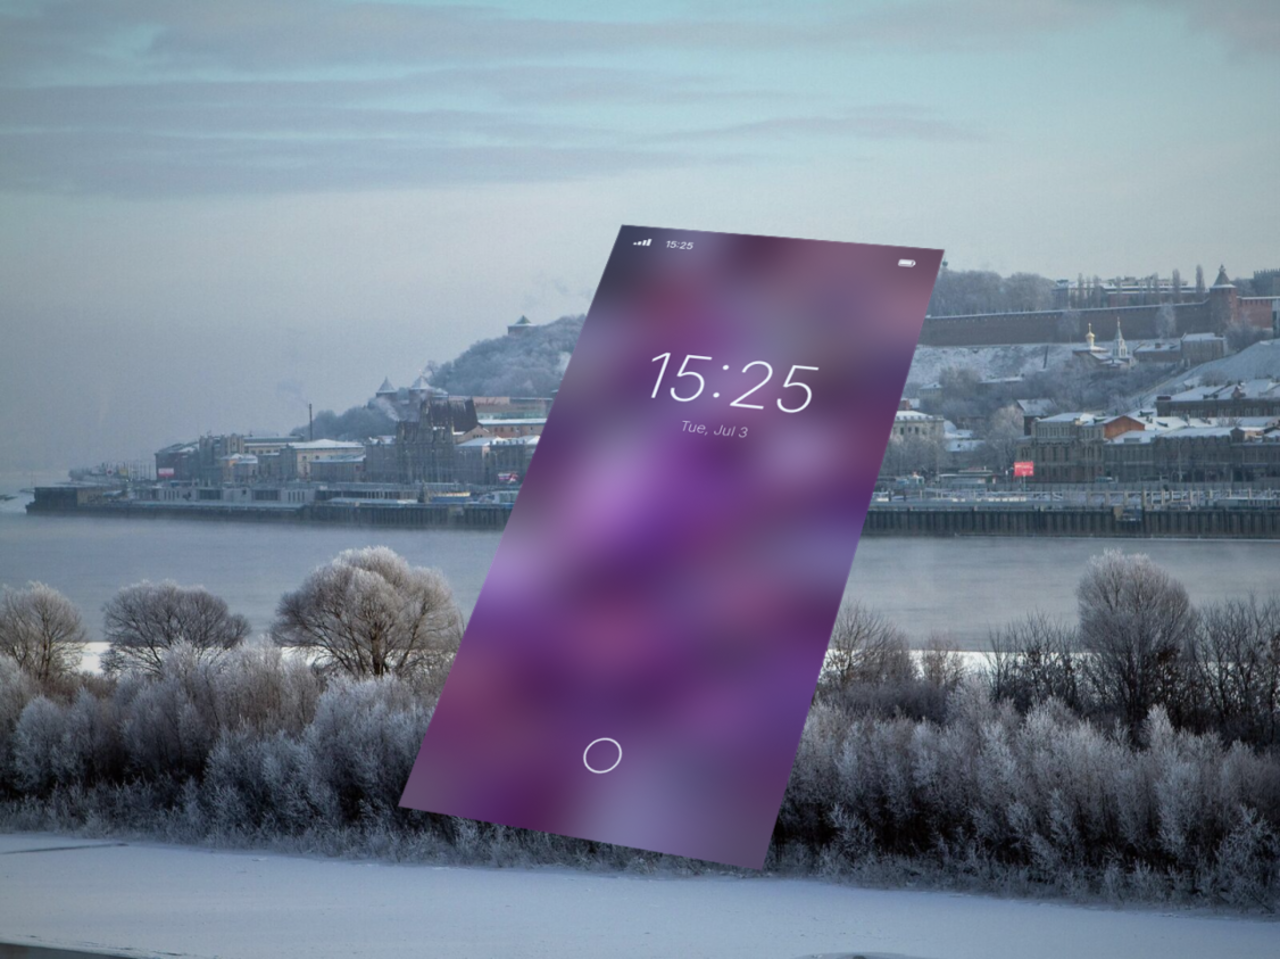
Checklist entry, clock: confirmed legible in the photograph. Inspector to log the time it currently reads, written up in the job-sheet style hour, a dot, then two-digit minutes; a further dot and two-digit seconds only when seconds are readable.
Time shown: 15.25
